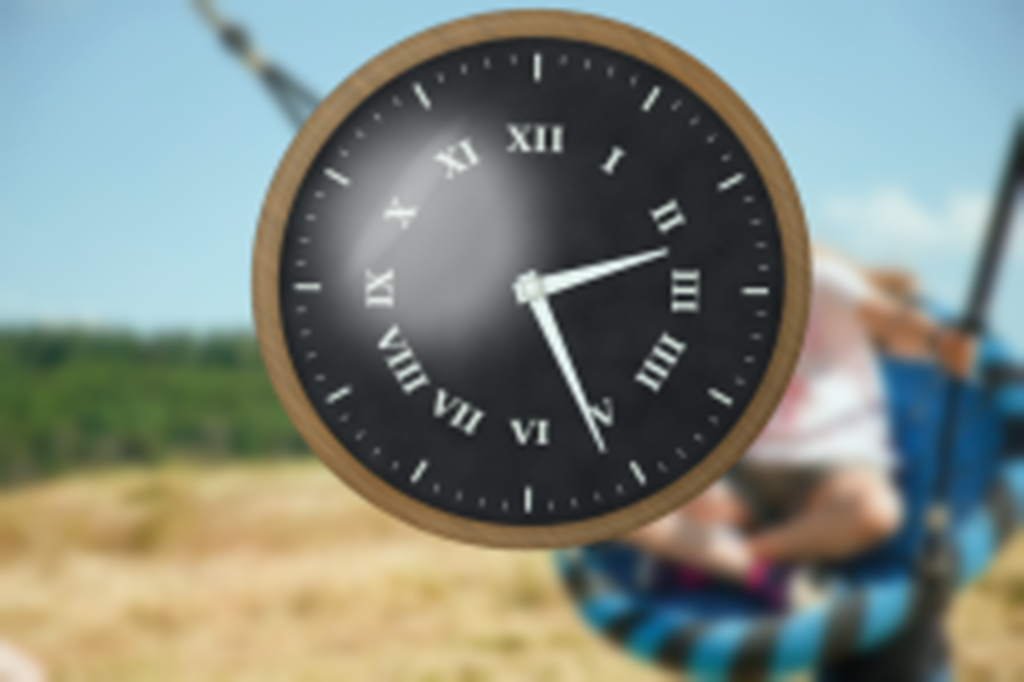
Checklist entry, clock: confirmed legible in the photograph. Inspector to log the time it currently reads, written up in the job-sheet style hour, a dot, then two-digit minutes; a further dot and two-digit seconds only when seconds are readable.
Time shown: 2.26
